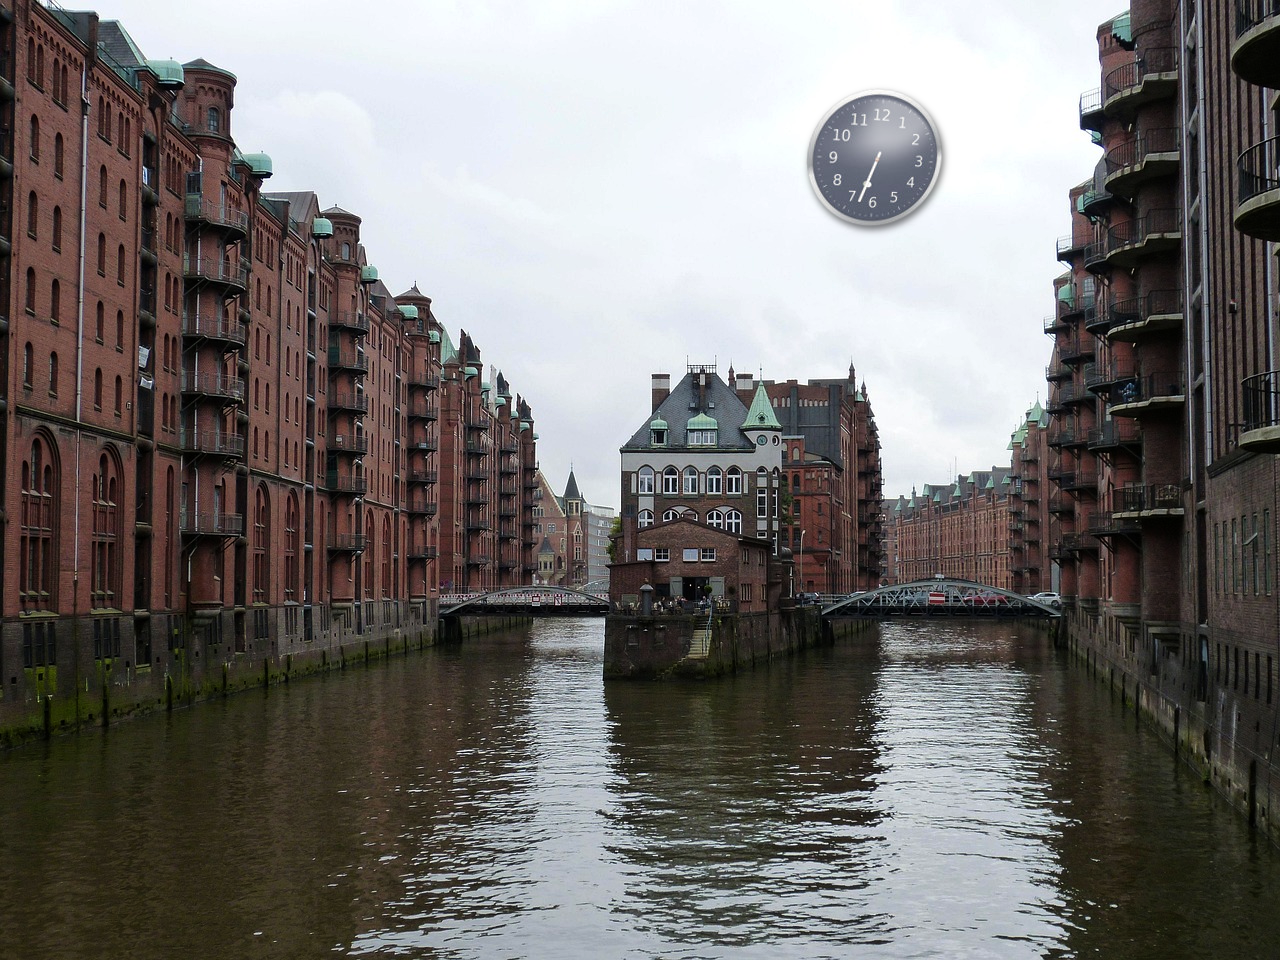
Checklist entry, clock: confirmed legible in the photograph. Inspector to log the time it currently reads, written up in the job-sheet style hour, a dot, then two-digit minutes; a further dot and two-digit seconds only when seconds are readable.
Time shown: 6.33
